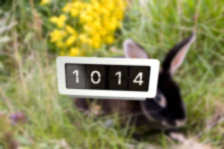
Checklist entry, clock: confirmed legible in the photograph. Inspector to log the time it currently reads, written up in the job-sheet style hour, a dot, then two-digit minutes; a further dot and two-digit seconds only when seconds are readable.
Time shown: 10.14
